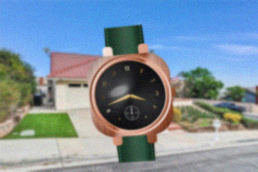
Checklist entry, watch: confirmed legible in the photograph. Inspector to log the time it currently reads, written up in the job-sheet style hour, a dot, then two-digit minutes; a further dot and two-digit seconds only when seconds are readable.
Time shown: 3.42
